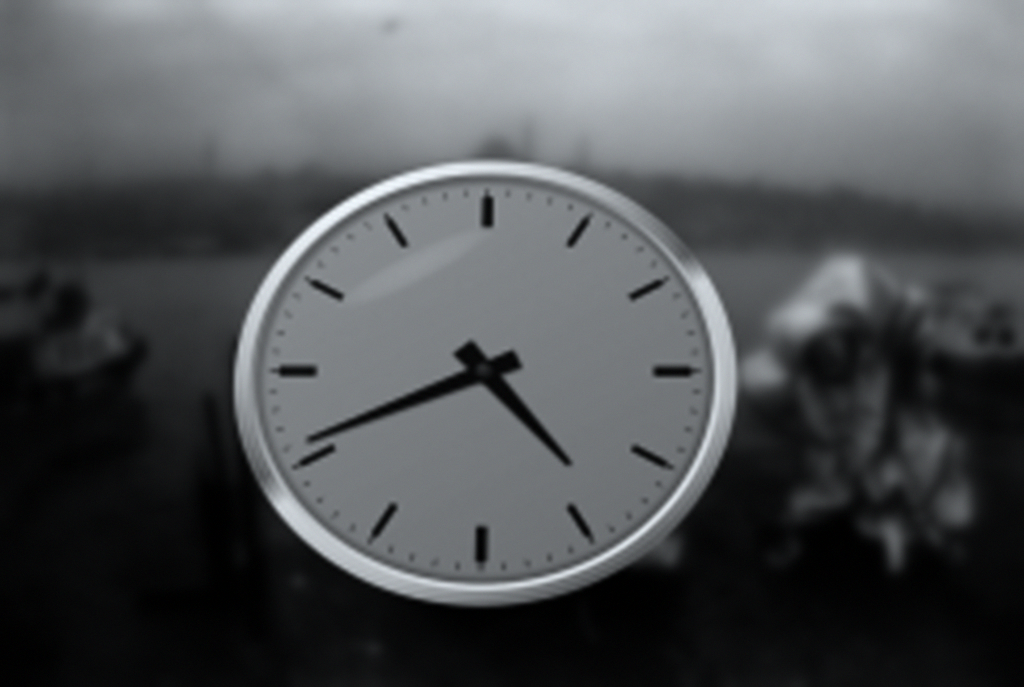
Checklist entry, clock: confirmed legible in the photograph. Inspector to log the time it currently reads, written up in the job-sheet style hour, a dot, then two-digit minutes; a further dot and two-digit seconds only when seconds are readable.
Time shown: 4.41
